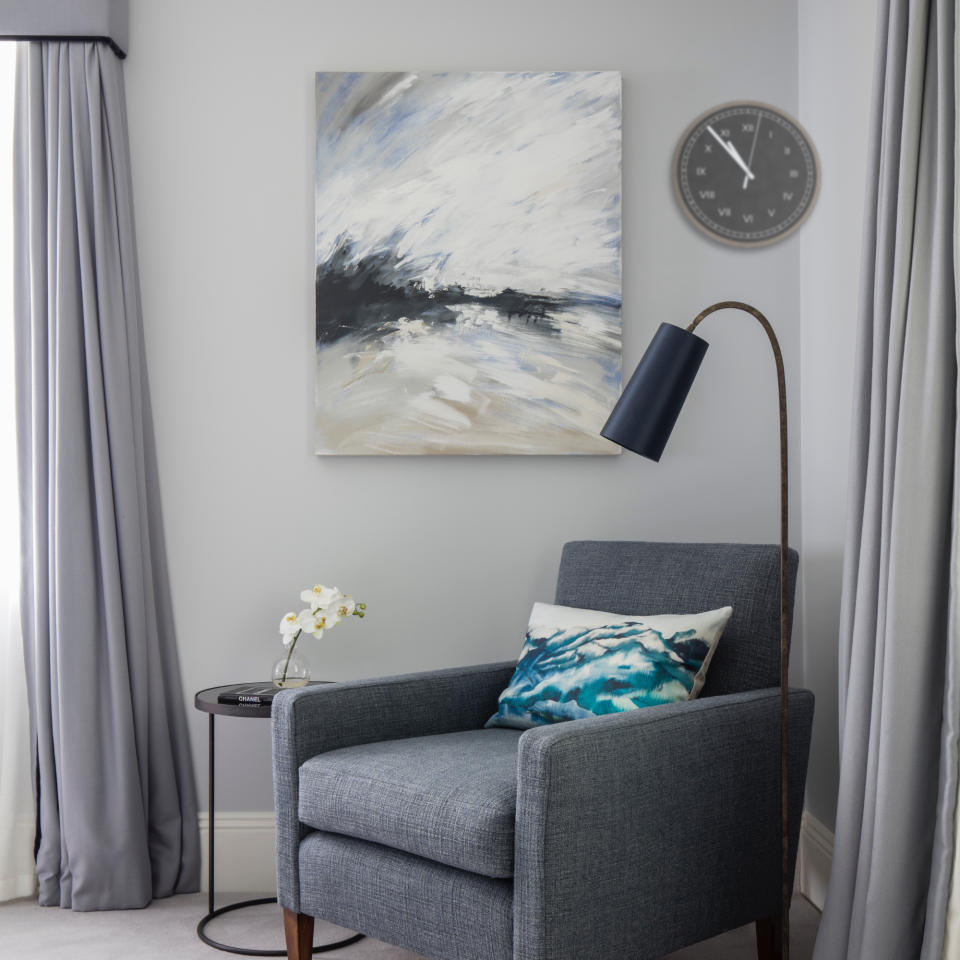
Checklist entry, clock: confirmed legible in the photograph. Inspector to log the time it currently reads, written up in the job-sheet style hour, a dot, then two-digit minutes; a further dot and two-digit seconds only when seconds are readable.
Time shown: 10.53.02
